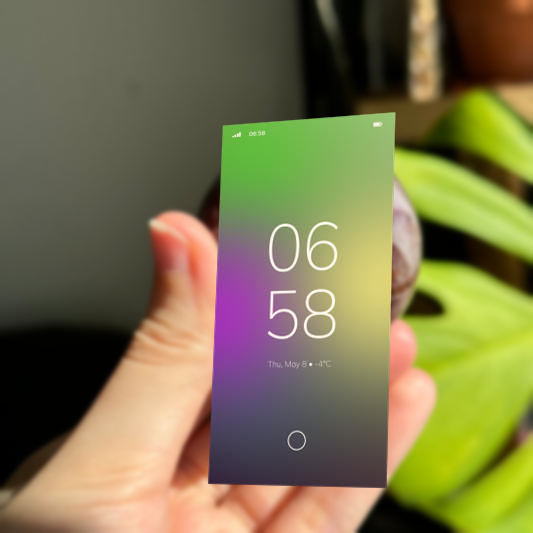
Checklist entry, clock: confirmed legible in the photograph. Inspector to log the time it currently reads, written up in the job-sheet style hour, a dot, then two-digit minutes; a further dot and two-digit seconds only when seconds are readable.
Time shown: 6.58
